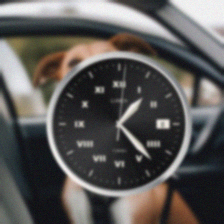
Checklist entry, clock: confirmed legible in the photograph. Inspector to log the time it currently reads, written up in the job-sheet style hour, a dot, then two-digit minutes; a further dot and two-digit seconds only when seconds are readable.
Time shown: 1.23.01
